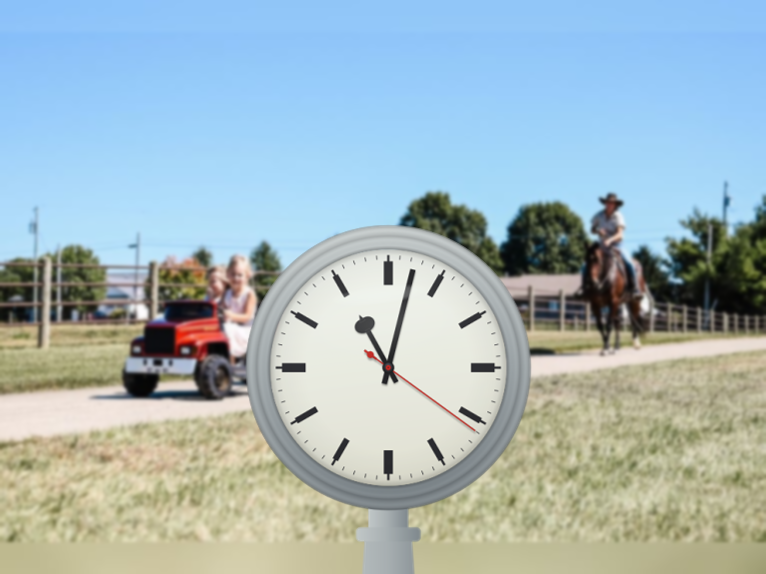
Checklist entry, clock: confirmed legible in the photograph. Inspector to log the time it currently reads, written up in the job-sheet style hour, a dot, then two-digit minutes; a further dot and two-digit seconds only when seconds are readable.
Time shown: 11.02.21
